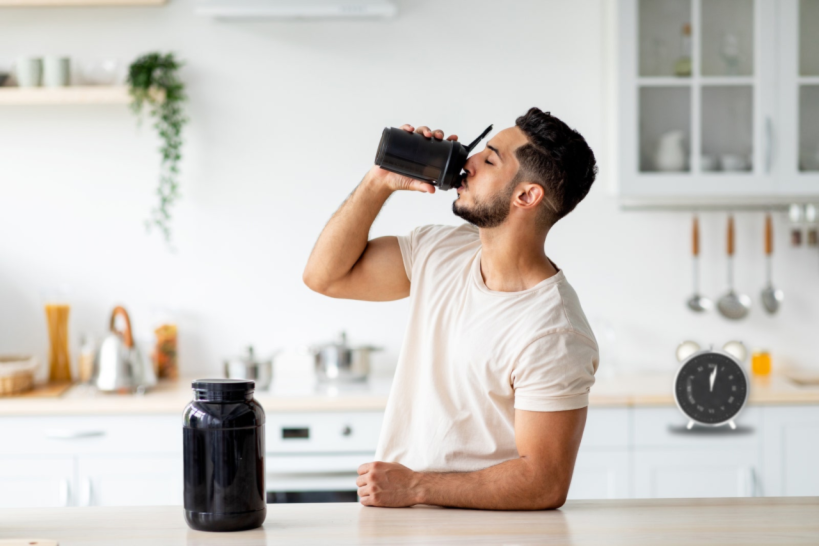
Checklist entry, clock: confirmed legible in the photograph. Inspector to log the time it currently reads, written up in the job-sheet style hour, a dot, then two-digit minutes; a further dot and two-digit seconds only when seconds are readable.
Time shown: 12.02
